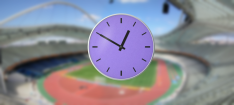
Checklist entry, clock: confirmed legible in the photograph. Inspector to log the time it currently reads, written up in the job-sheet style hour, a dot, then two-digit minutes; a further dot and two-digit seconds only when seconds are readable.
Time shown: 12.50
